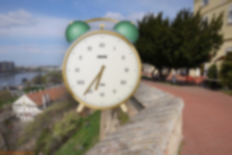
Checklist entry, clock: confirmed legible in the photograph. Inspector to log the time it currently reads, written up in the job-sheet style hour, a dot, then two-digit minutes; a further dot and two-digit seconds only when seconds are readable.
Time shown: 6.36
